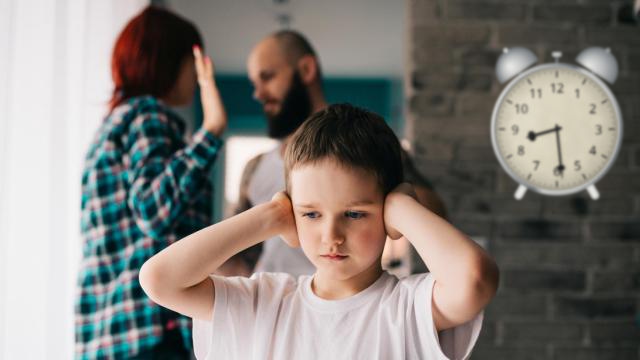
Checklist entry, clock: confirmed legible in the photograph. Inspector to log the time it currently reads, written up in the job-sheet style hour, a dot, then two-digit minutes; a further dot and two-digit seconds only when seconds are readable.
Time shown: 8.29
